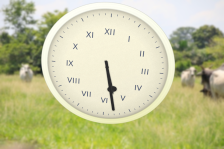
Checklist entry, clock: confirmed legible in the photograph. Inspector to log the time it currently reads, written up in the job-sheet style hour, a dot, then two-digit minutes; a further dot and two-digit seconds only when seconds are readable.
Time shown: 5.28
